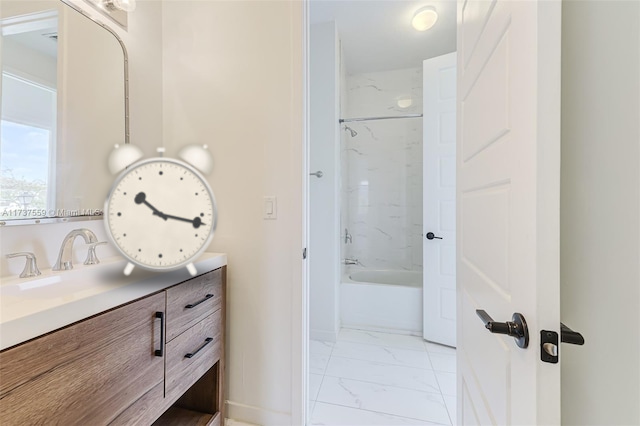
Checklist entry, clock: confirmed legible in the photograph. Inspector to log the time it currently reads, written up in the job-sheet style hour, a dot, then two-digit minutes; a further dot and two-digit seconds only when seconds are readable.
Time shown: 10.17
